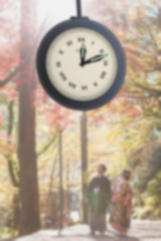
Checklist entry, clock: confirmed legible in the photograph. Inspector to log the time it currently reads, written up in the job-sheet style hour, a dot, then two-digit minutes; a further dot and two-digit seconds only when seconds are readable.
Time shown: 12.12
